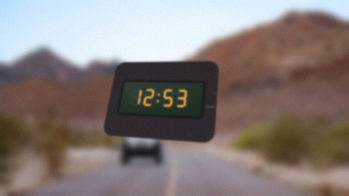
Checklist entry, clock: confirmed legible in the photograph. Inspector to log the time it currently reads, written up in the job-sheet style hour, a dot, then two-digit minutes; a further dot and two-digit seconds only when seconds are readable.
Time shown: 12.53
